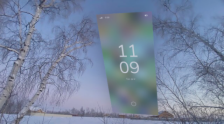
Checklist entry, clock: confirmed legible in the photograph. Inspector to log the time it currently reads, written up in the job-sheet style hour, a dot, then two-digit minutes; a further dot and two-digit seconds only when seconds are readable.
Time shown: 11.09
